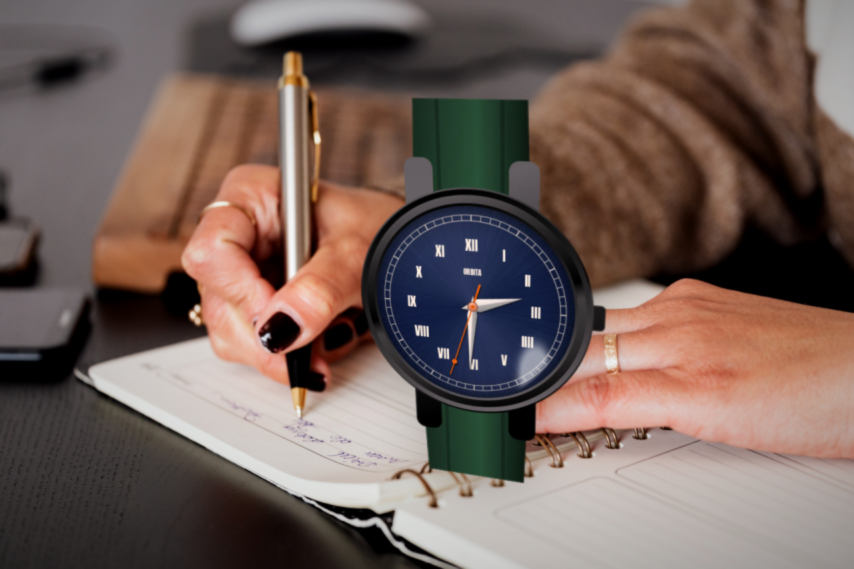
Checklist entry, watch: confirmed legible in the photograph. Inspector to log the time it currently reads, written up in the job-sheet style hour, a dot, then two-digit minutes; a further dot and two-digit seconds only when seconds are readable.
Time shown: 2.30.33
